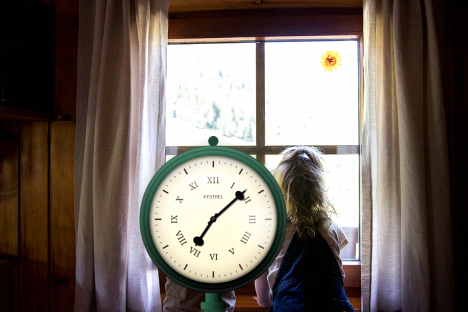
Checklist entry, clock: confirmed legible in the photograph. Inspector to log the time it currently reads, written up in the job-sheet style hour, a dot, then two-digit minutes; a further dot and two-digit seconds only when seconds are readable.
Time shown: 7.08
